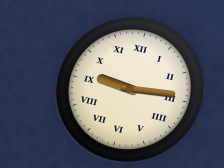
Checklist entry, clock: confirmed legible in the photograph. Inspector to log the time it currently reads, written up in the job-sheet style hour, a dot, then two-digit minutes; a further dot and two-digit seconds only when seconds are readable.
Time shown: 9.14
